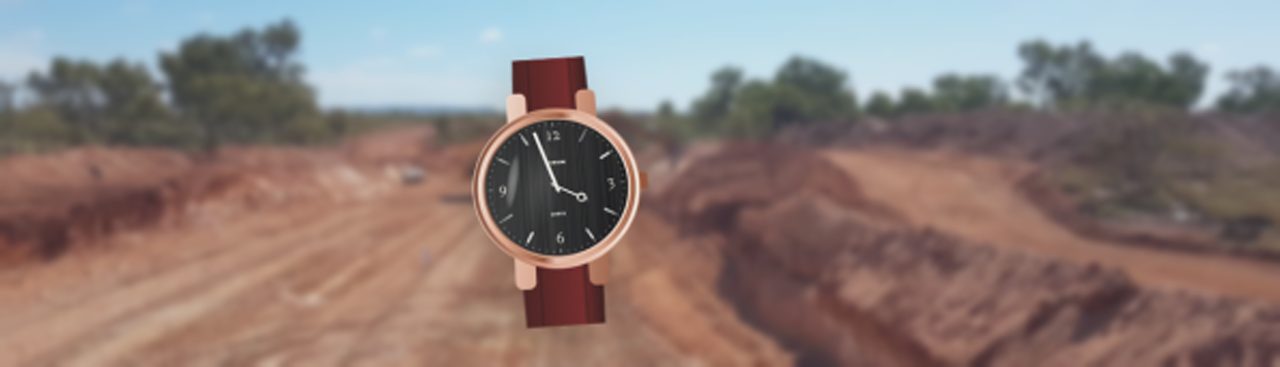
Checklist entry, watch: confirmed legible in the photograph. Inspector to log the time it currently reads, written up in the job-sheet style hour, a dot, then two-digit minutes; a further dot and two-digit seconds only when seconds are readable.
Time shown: 3.57
